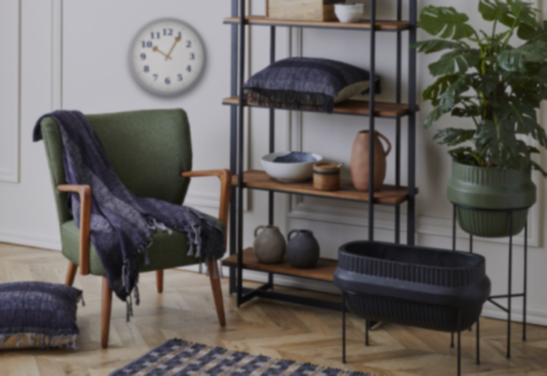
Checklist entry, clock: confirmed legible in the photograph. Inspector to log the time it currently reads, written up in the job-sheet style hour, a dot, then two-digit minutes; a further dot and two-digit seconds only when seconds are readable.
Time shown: 10.05
